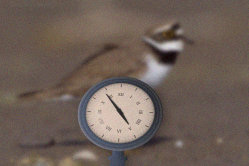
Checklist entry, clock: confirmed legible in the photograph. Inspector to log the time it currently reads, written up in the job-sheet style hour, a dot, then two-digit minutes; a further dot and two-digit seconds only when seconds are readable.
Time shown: 4.54
